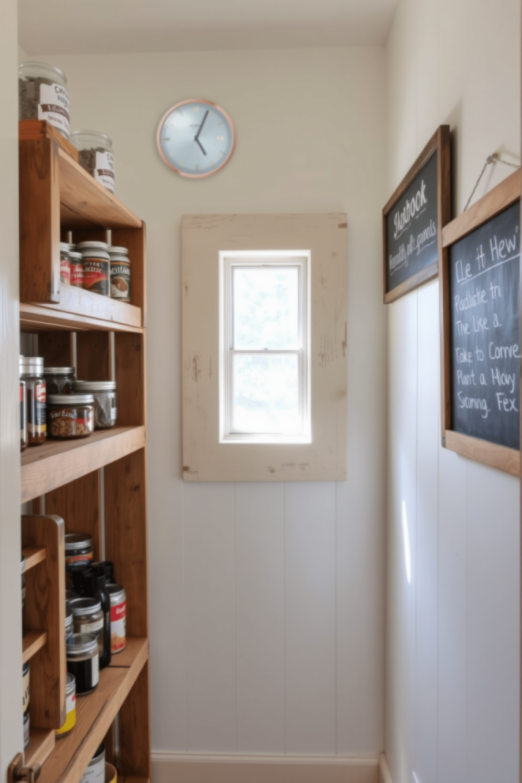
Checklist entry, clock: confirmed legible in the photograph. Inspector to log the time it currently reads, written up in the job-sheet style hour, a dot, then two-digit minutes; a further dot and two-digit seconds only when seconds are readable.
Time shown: 5.04
